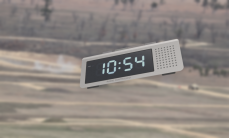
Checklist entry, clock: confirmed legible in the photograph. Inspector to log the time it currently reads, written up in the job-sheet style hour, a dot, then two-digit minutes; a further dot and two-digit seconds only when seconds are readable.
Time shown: 10.54
